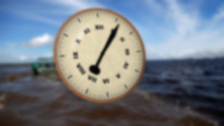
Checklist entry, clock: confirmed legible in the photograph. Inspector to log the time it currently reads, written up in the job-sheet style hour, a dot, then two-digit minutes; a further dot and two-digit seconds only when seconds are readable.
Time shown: 7.06
